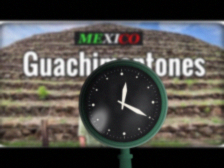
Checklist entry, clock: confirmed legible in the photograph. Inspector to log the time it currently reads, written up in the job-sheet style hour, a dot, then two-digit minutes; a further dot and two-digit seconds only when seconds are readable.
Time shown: 12.20
